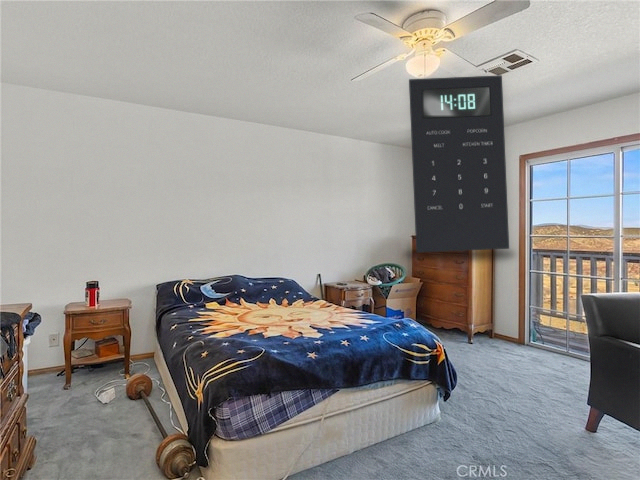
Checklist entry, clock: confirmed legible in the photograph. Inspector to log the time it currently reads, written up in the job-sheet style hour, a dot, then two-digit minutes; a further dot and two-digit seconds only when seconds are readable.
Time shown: 14.08
